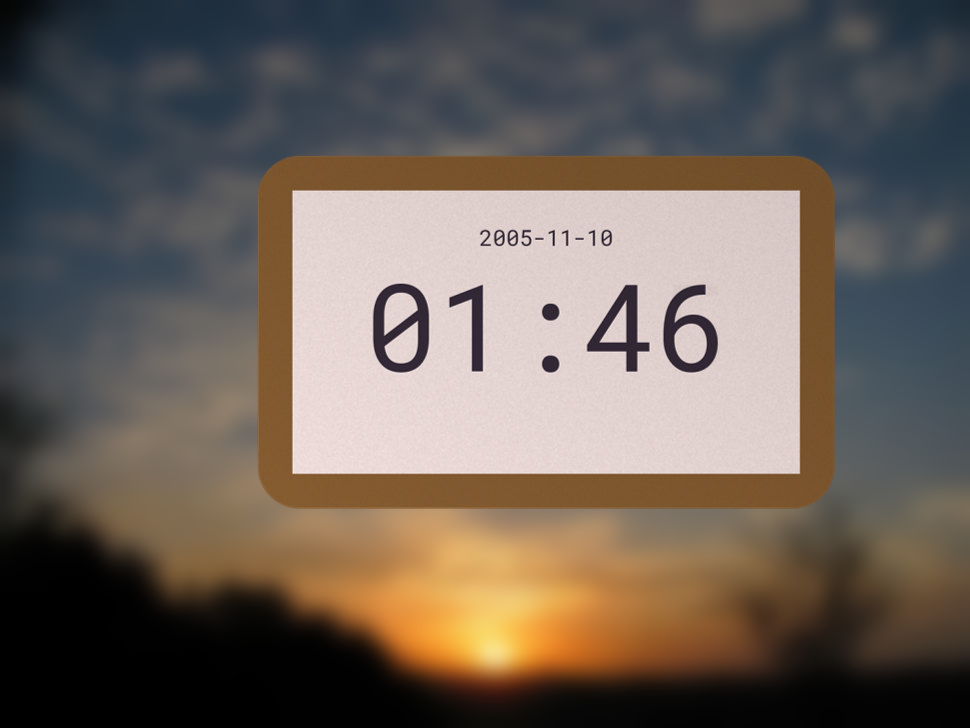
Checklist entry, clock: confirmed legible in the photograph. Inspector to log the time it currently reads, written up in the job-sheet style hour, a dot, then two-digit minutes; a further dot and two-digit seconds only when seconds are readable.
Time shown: 1.46
